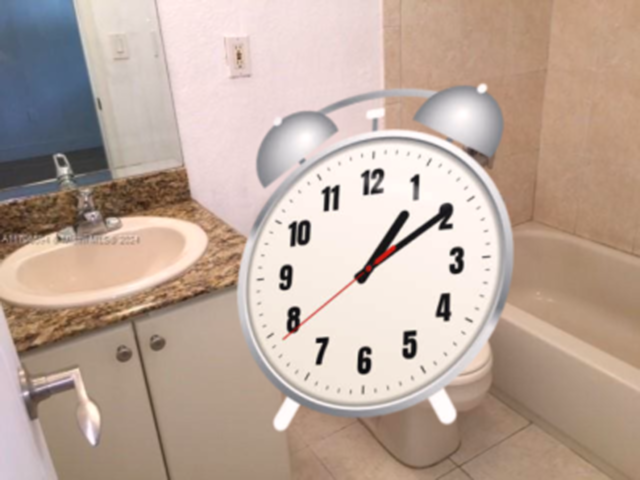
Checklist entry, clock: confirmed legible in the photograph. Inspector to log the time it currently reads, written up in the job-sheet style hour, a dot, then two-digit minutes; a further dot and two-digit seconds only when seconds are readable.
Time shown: 1.09.39
